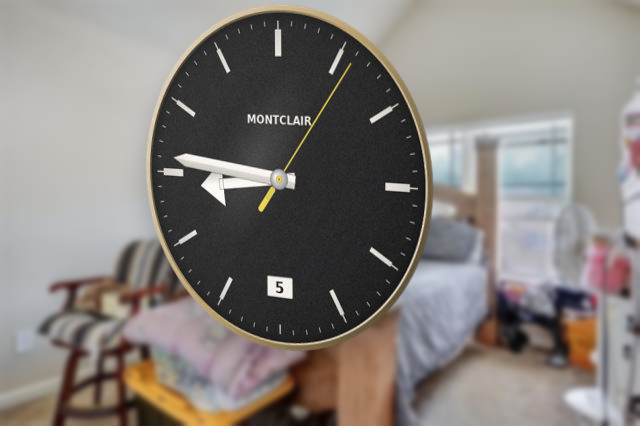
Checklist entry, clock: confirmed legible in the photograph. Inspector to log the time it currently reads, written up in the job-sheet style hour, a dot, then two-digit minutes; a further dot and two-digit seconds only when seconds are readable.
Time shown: 8.46.06
